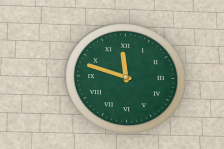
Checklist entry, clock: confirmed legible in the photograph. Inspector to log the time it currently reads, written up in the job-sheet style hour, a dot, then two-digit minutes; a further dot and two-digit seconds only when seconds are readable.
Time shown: 11.48
